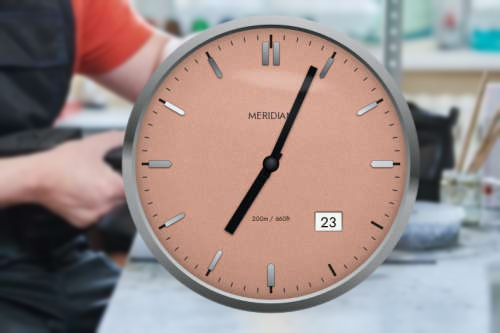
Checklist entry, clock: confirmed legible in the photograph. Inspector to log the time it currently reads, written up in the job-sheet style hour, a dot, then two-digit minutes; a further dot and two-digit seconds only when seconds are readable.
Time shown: 7.04
